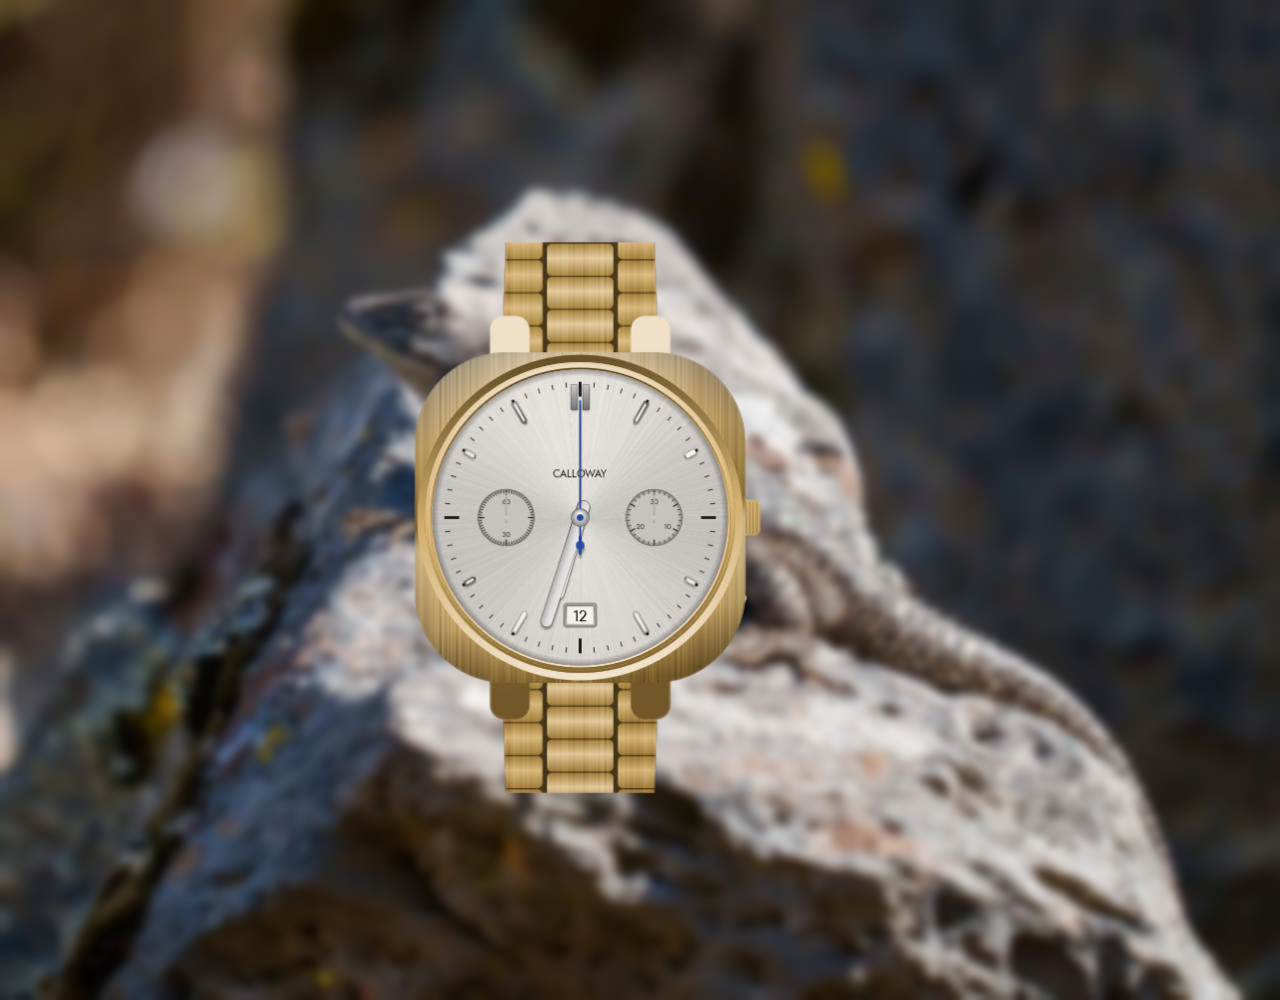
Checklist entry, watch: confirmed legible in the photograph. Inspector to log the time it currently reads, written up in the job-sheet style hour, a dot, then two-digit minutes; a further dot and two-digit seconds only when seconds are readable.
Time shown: 6.33
